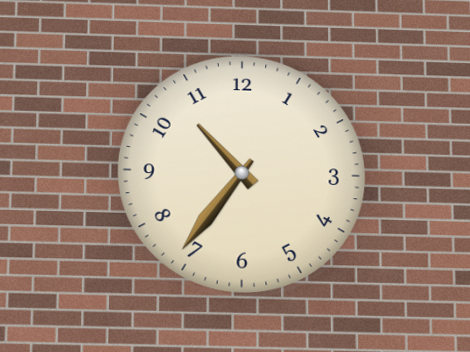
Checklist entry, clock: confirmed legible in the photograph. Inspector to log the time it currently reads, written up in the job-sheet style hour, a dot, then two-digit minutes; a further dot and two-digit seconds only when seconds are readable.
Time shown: 10.36
